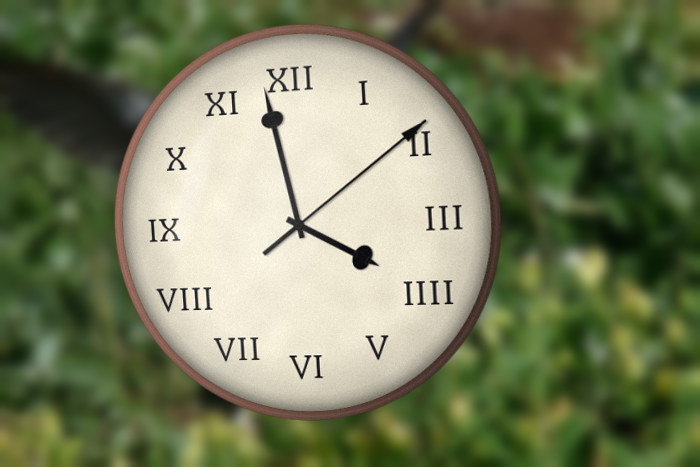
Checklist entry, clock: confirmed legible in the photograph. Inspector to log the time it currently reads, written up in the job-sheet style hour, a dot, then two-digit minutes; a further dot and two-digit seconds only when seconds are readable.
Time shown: 3.58.09
